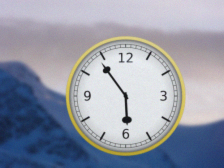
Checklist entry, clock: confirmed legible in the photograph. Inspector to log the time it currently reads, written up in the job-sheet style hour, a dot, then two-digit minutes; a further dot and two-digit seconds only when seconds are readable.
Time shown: 5.54
